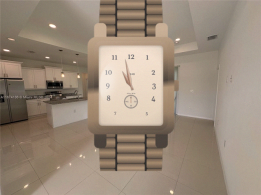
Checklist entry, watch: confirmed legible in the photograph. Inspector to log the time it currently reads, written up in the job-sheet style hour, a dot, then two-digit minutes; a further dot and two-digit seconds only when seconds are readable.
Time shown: 10.58
